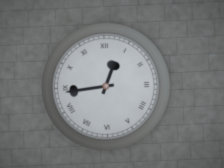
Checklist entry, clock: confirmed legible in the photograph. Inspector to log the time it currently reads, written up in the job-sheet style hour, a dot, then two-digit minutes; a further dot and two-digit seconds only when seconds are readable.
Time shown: 12.44
